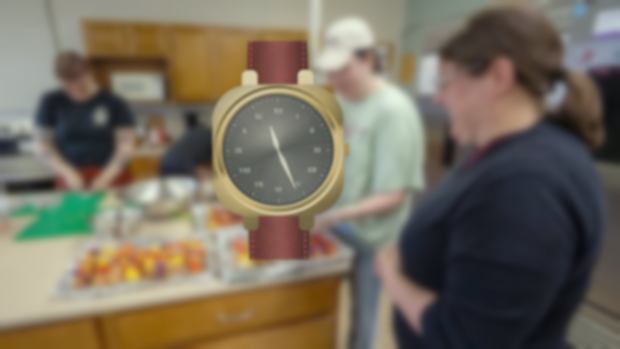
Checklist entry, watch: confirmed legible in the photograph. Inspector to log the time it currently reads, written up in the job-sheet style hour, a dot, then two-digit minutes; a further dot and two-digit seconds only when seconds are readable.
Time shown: 11.26
